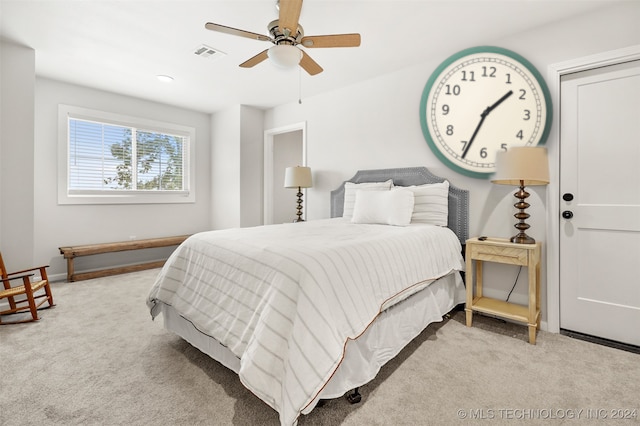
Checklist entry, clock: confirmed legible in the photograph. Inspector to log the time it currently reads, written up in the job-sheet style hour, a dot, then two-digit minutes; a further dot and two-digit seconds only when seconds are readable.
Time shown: 1.34
